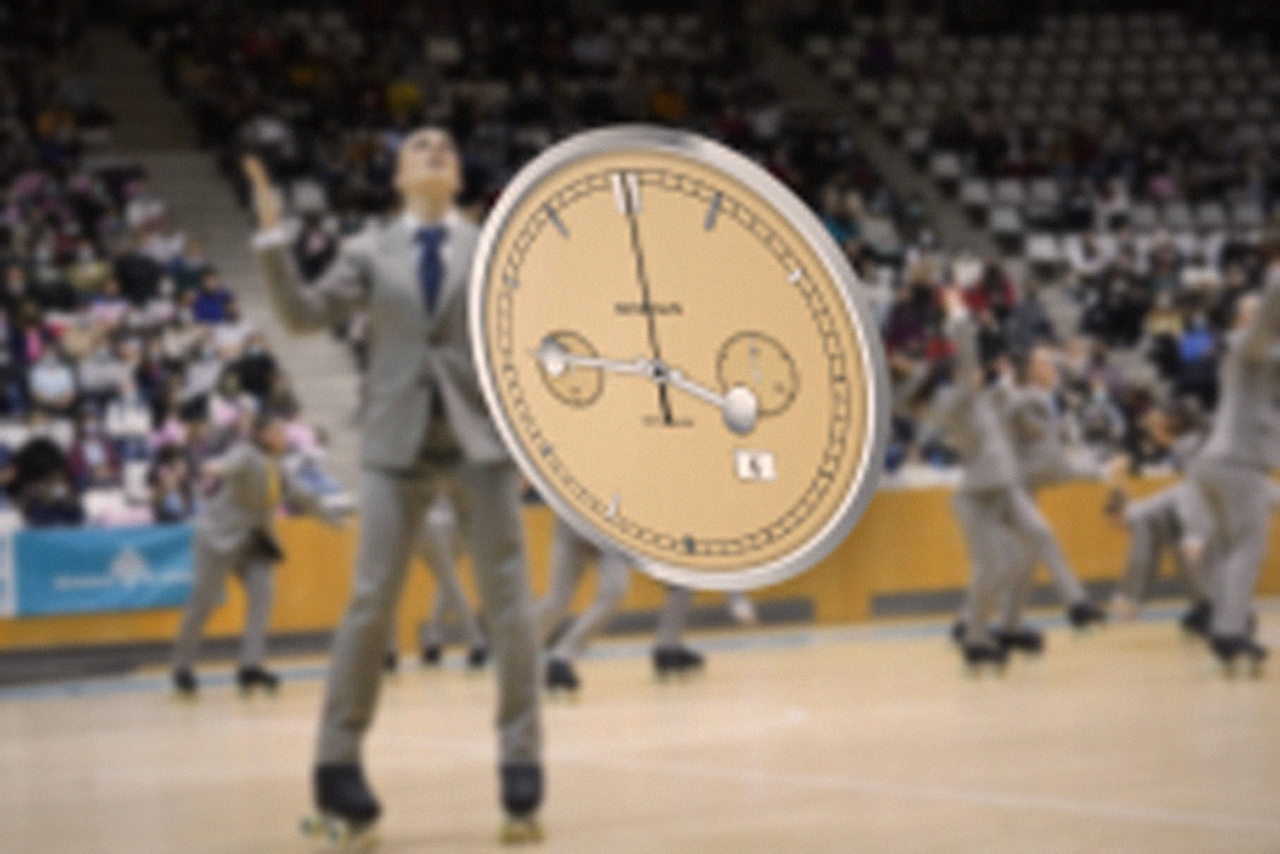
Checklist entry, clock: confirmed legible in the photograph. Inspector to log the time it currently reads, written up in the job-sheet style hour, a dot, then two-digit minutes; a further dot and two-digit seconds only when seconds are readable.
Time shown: 3.46
